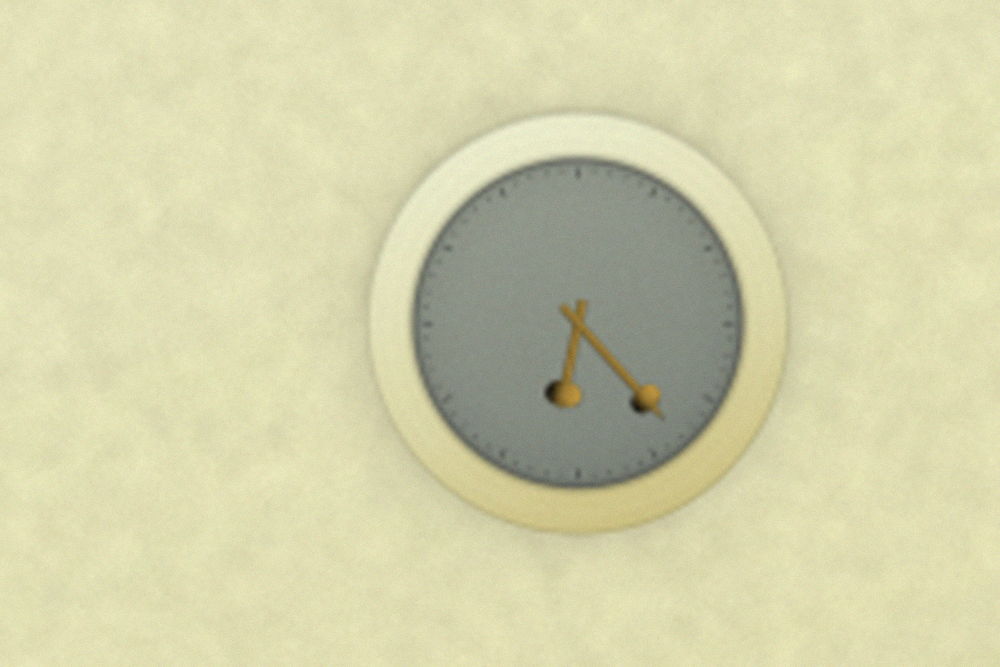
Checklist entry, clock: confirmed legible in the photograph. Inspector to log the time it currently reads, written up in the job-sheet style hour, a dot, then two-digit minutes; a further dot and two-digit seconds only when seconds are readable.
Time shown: 6.23
